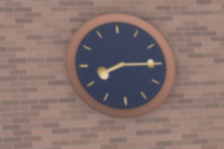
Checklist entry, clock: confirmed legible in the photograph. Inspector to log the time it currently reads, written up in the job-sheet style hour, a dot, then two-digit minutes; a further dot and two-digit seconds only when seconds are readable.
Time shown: 8.15
